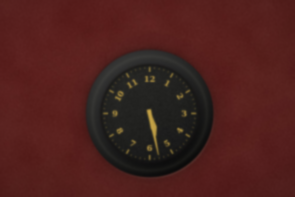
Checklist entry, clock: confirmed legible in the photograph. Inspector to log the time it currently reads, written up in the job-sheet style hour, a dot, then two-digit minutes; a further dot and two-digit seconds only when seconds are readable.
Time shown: 5.28
